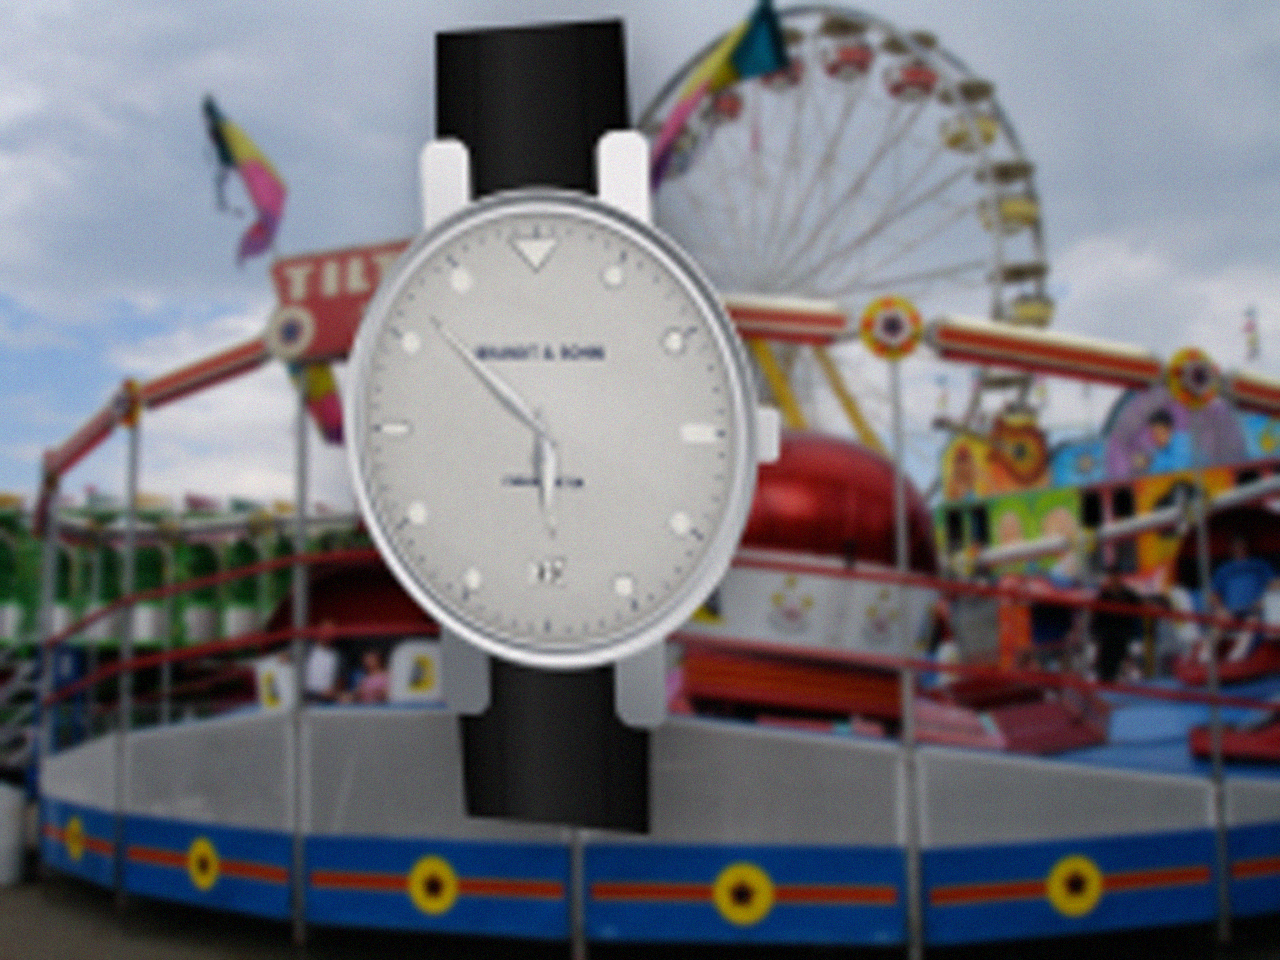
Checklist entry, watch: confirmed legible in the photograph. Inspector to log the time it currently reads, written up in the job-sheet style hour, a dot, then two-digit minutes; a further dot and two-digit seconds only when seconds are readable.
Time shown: 5.52
